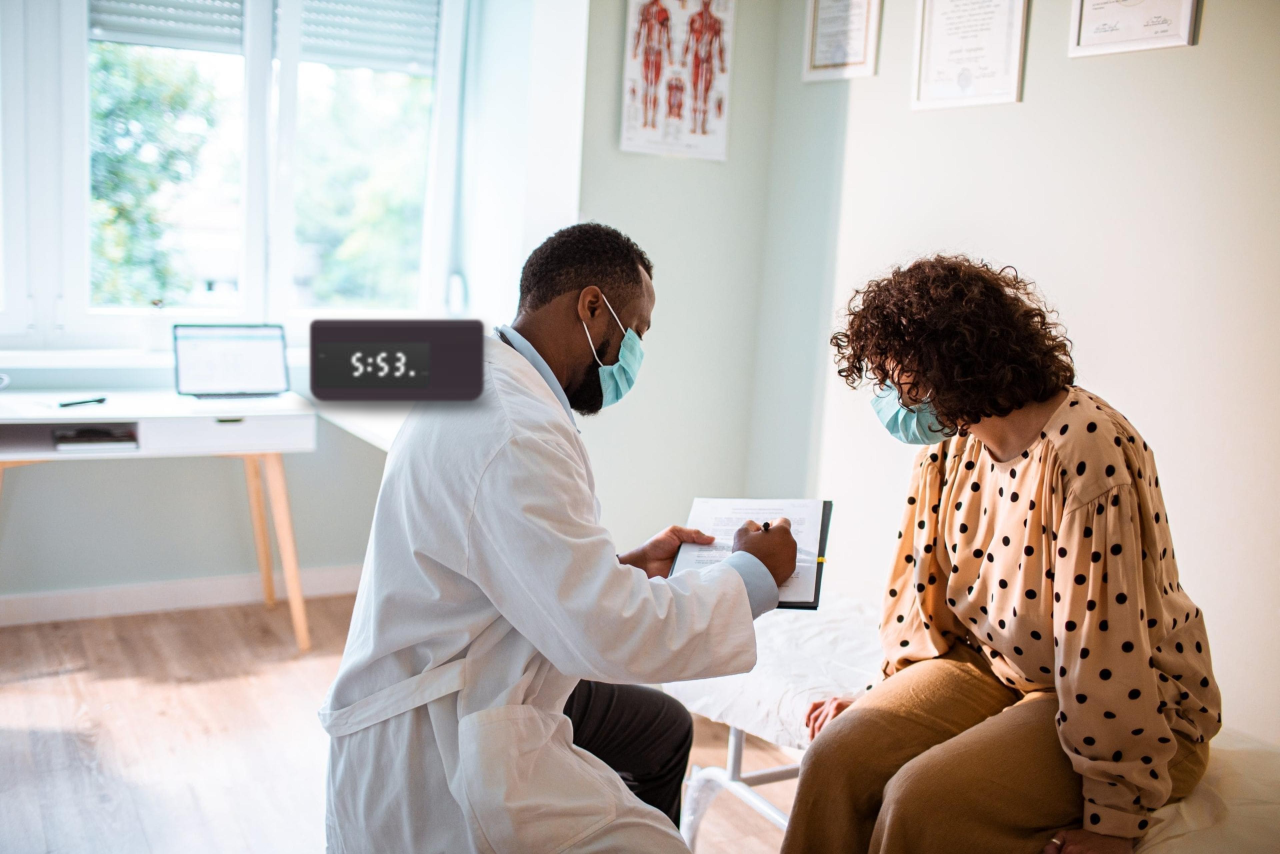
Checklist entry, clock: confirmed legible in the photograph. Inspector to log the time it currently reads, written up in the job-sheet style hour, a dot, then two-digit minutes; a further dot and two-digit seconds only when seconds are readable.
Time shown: 5.53
